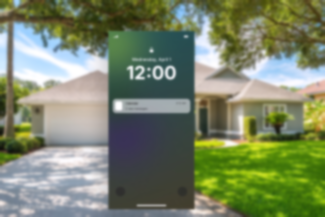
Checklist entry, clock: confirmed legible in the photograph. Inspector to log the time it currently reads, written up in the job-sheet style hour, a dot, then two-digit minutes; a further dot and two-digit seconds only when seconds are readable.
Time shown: 12.00
